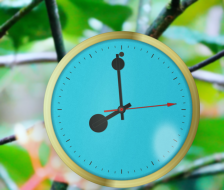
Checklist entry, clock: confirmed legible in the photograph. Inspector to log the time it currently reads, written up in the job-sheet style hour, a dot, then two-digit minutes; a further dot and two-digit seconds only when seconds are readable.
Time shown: 7.59.14
